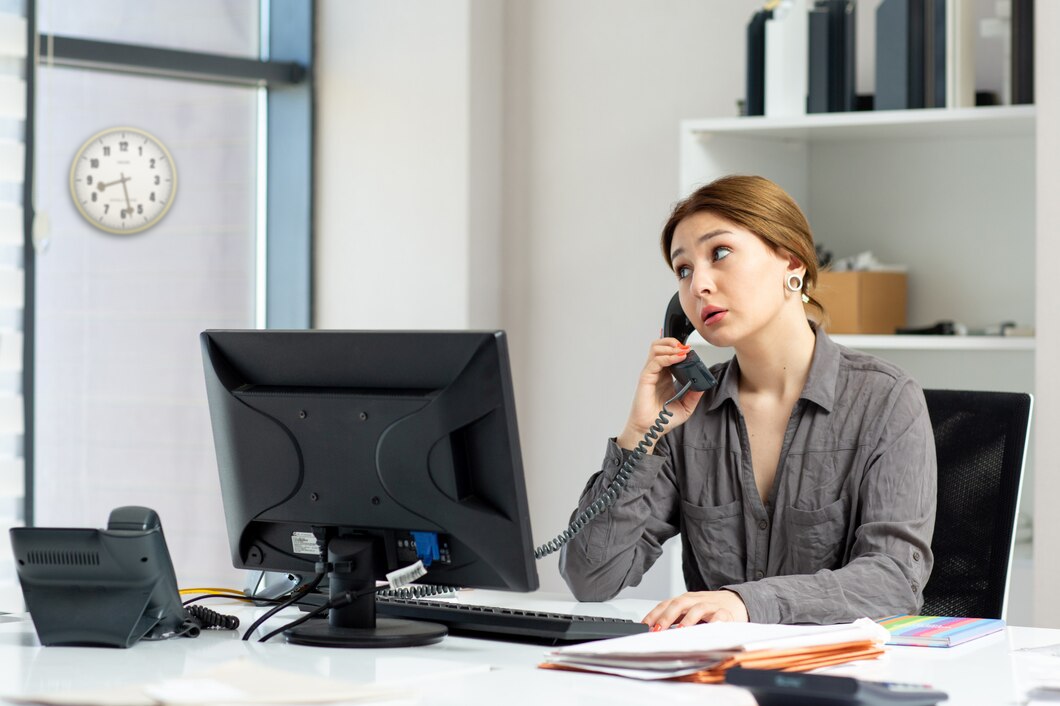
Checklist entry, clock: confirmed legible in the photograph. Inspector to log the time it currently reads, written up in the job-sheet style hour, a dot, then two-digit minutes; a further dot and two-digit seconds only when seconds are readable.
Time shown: 8.28
